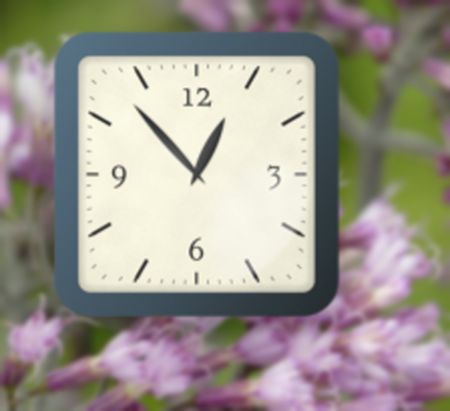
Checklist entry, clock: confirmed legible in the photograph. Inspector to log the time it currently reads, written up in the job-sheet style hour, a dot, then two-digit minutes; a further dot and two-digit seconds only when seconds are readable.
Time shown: 12.53
